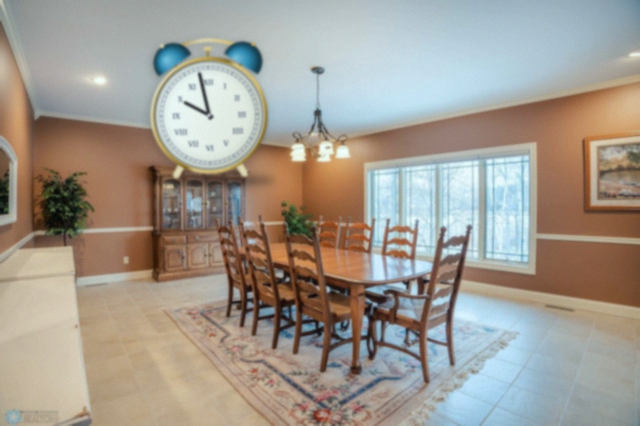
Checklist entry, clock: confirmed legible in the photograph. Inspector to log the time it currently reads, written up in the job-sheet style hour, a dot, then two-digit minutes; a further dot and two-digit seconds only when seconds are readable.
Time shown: 9.58
